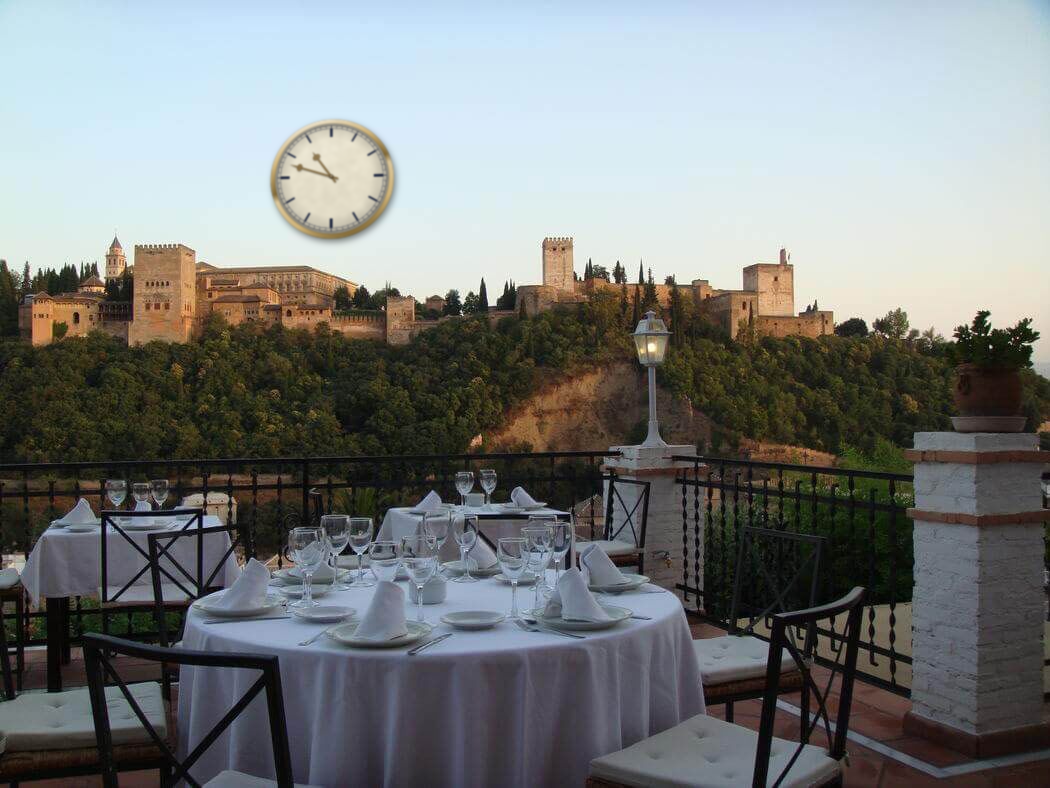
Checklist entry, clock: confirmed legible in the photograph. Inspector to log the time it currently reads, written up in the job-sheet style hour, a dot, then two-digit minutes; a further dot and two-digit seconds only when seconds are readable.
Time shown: 10.48
